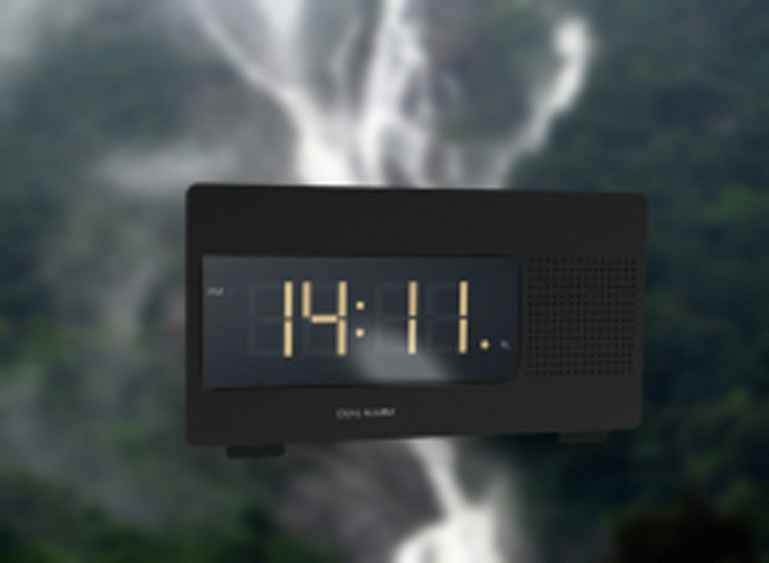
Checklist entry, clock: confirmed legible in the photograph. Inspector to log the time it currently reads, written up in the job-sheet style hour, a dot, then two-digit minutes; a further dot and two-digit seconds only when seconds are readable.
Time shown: 14.11
